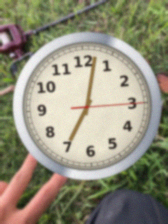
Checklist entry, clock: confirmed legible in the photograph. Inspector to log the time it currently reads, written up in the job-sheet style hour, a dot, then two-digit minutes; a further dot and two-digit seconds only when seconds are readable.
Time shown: 7.02.15
